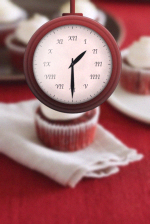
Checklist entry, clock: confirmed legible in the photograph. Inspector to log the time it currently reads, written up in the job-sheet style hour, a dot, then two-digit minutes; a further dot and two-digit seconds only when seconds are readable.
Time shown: 1.30
